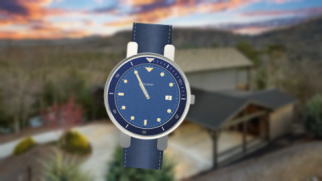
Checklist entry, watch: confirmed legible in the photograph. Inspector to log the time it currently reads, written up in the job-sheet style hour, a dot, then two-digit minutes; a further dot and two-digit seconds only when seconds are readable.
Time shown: 10.55
